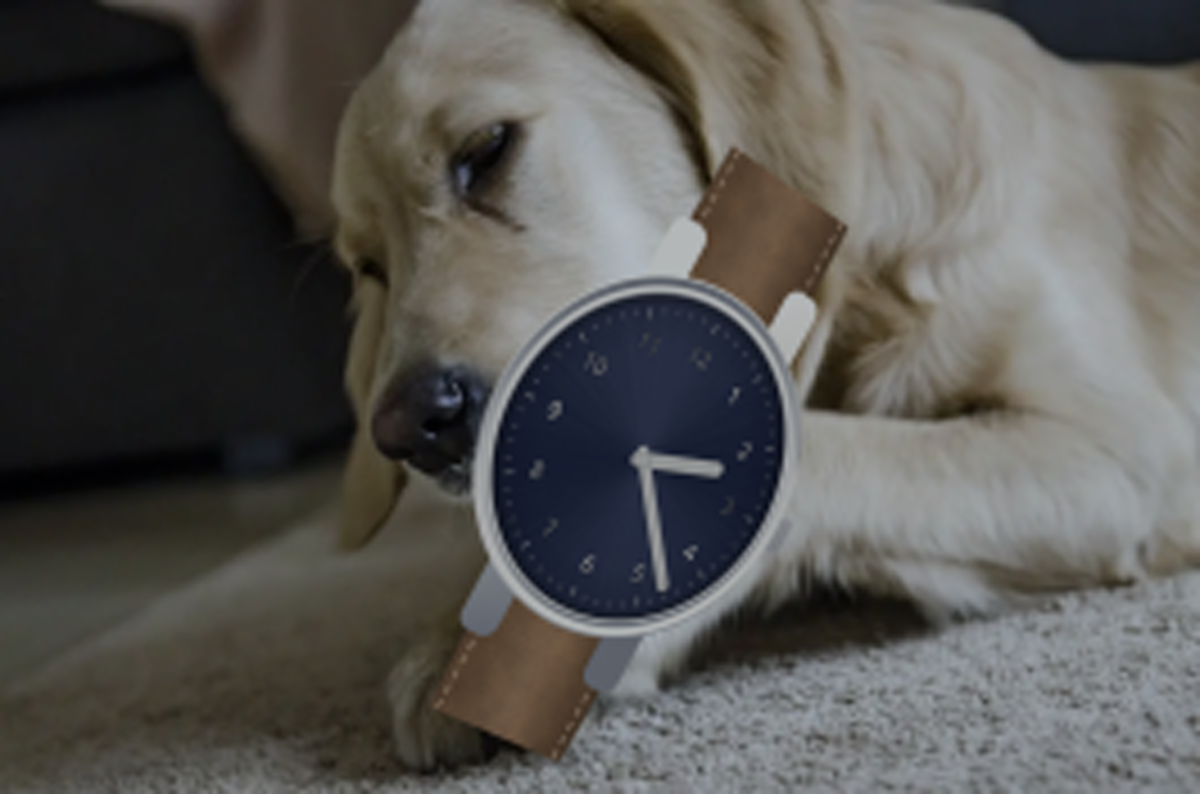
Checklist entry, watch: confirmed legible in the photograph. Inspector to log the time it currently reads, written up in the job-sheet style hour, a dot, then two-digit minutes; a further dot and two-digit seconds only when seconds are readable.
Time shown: 2.23
